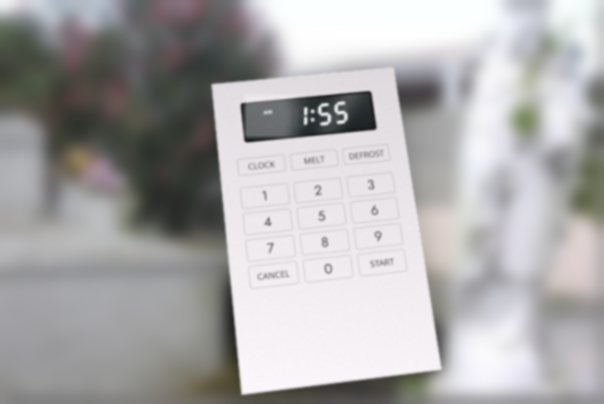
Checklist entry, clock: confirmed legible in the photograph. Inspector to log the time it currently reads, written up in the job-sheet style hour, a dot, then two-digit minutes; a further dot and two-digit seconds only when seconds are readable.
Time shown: 1.55
